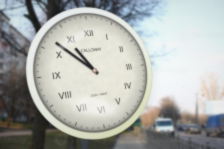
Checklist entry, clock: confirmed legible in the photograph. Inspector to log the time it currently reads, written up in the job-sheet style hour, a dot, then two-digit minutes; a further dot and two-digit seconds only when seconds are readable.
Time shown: 10.52
